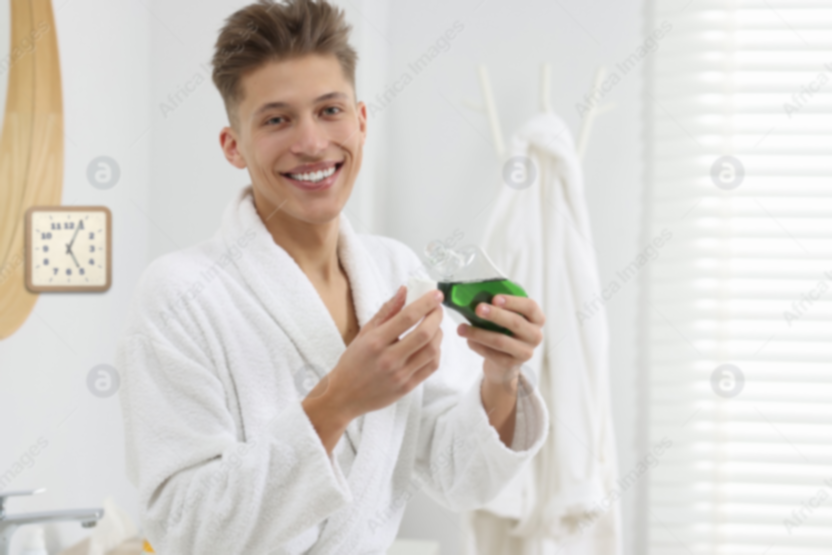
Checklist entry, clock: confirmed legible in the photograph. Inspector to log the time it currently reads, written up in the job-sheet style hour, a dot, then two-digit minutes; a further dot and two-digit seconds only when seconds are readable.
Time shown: 5.04
